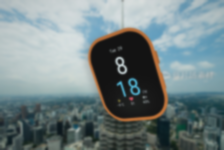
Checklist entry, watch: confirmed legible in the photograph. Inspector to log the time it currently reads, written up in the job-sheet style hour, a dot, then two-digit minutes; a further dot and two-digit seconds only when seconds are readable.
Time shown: 8.18
